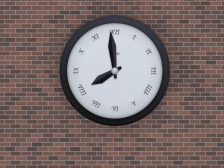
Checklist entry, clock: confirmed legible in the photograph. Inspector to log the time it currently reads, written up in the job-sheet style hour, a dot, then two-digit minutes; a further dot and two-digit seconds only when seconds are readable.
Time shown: 7.59
